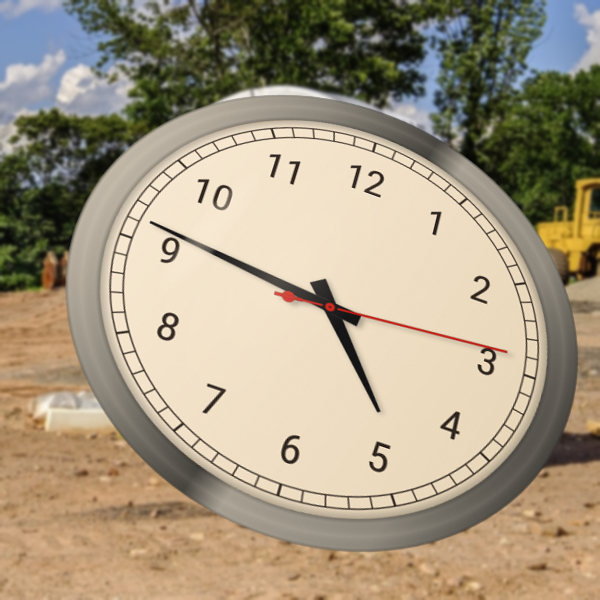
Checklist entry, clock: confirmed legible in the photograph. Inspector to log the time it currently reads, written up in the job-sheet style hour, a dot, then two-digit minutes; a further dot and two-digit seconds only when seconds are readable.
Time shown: 4.46.14
